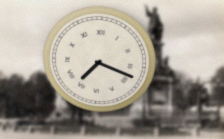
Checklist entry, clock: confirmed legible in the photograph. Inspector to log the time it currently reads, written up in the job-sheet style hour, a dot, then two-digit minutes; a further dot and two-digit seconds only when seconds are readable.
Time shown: 7.18
